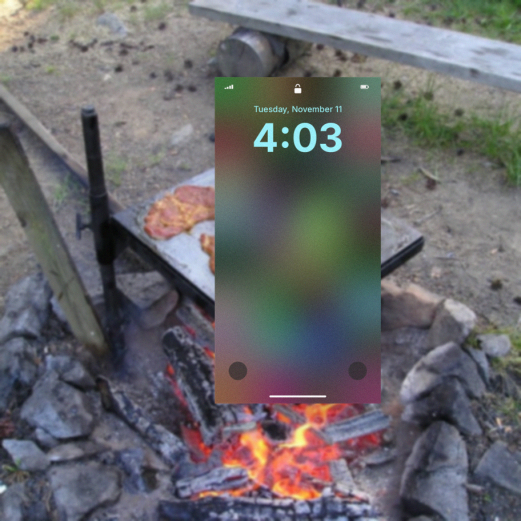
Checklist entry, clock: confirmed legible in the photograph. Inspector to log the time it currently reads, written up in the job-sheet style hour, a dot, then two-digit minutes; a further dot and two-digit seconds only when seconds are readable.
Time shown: 4.03
